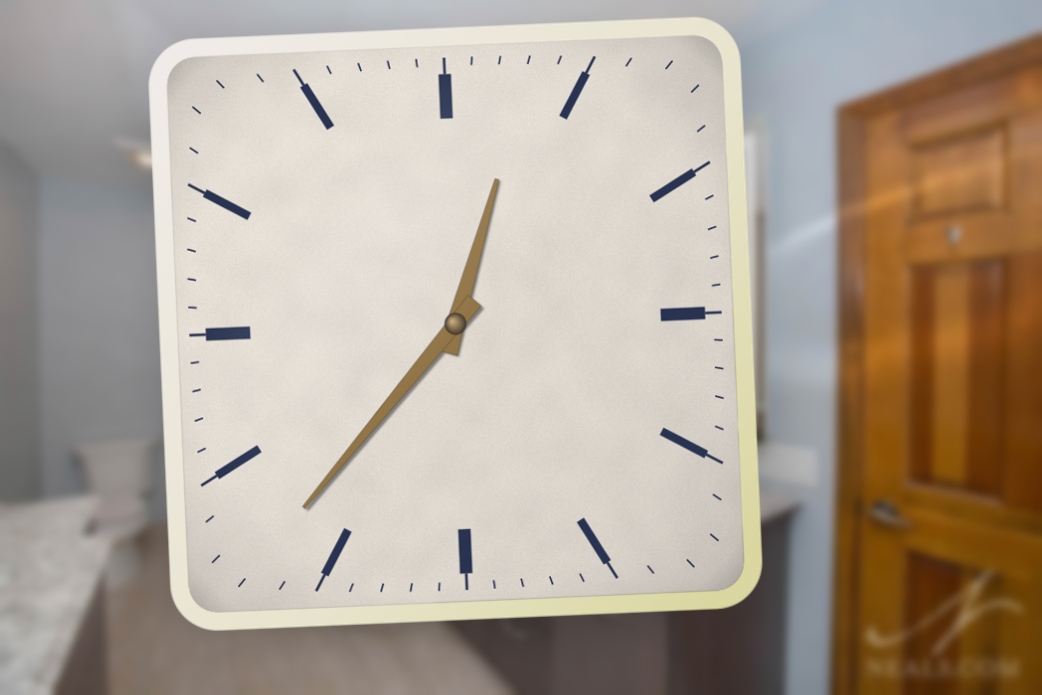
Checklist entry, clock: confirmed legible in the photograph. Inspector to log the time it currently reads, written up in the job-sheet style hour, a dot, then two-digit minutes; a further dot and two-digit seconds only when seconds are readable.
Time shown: 12.37
